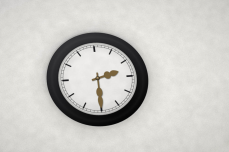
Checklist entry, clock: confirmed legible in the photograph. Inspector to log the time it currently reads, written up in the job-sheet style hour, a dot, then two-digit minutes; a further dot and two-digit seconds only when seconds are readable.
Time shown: 2.30
